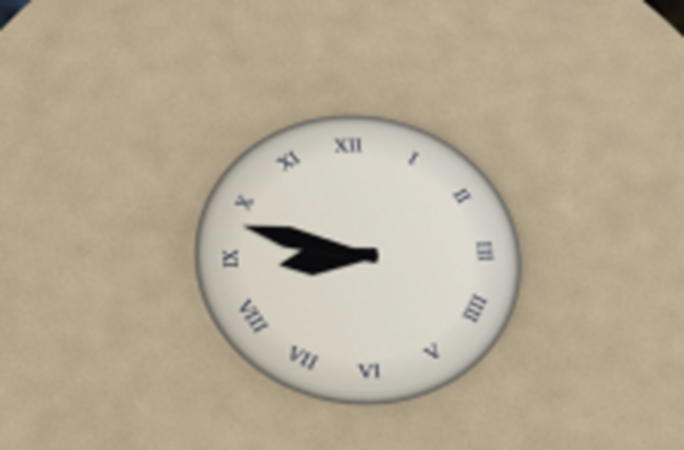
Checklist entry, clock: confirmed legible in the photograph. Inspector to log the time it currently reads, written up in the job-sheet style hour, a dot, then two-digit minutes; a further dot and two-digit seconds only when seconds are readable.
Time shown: 8.48
